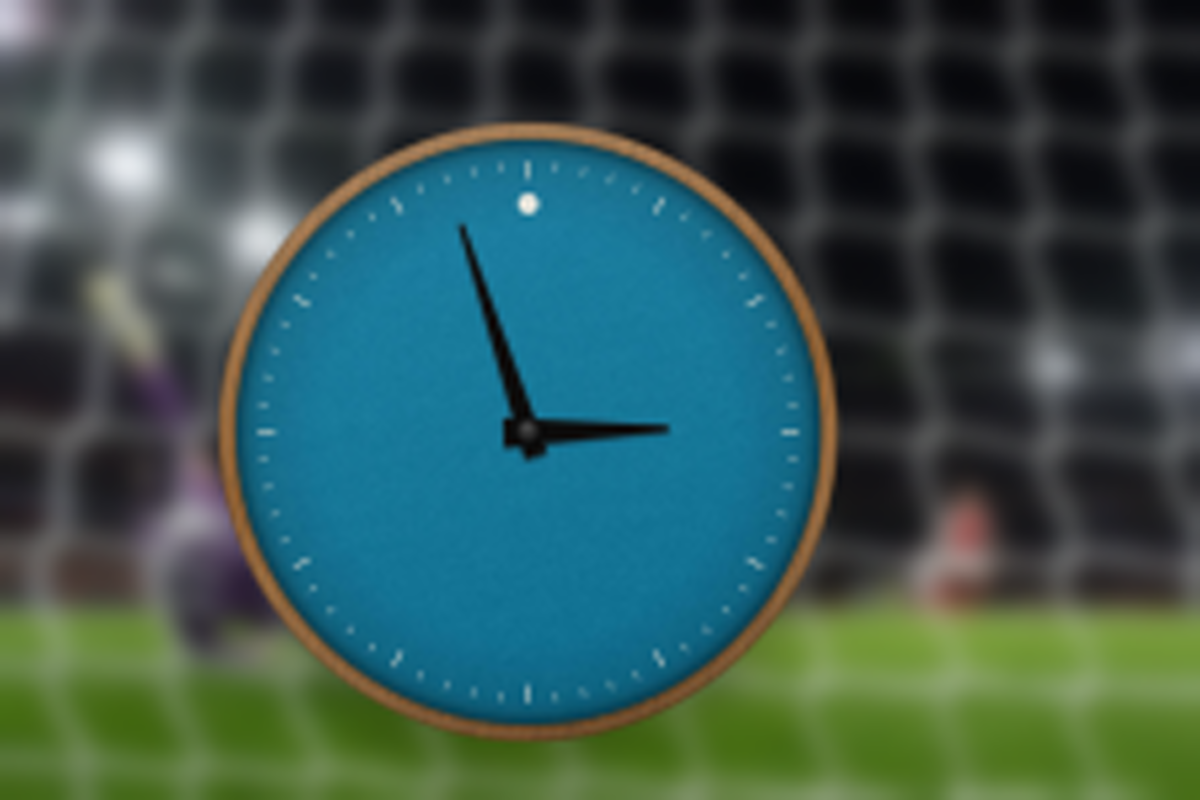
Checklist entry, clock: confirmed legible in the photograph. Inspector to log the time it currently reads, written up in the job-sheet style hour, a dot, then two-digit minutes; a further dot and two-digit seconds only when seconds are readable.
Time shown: 2.57
